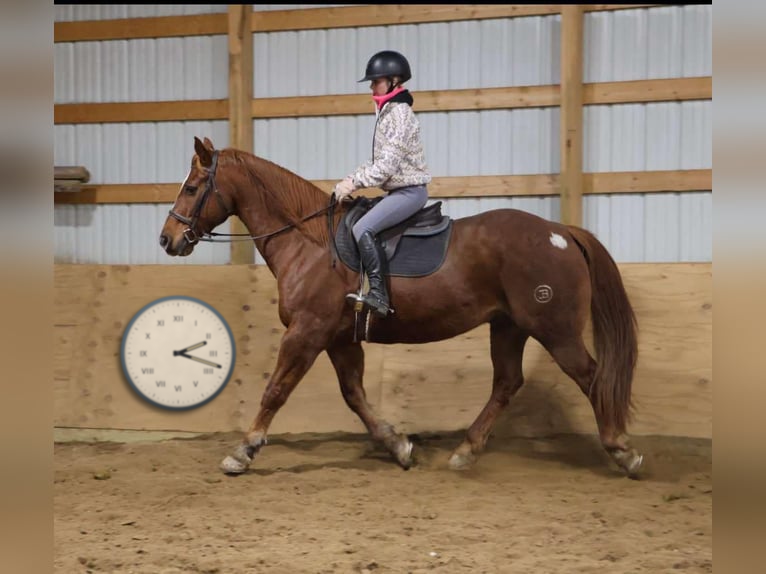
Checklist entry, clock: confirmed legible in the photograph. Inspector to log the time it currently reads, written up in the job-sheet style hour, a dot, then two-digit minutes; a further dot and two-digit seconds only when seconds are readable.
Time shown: 2.18
